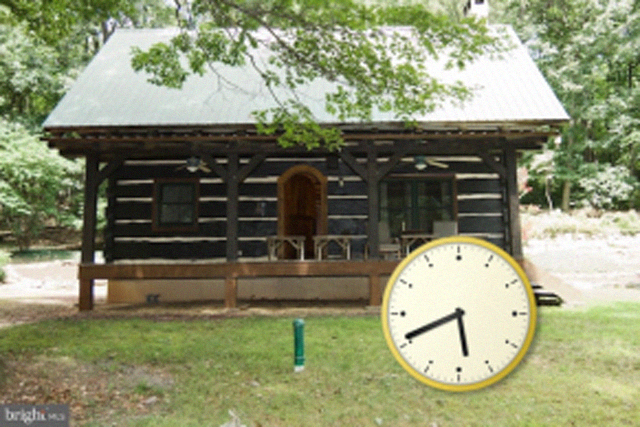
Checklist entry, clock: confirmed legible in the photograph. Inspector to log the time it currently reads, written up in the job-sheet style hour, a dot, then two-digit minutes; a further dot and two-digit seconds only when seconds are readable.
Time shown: 5.41
